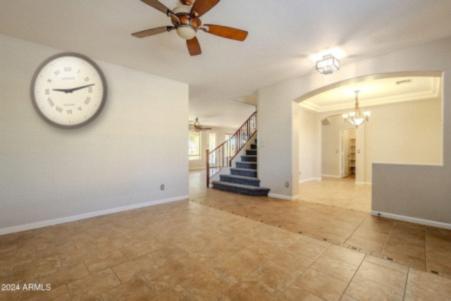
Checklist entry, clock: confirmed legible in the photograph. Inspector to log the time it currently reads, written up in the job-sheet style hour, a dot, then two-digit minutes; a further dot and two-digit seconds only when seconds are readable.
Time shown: 9.13
